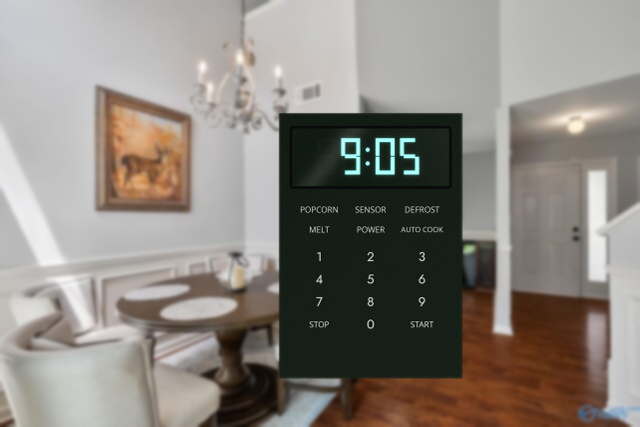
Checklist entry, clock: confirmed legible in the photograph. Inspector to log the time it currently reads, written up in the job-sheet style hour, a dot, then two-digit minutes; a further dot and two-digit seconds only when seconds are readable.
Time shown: 9.05
